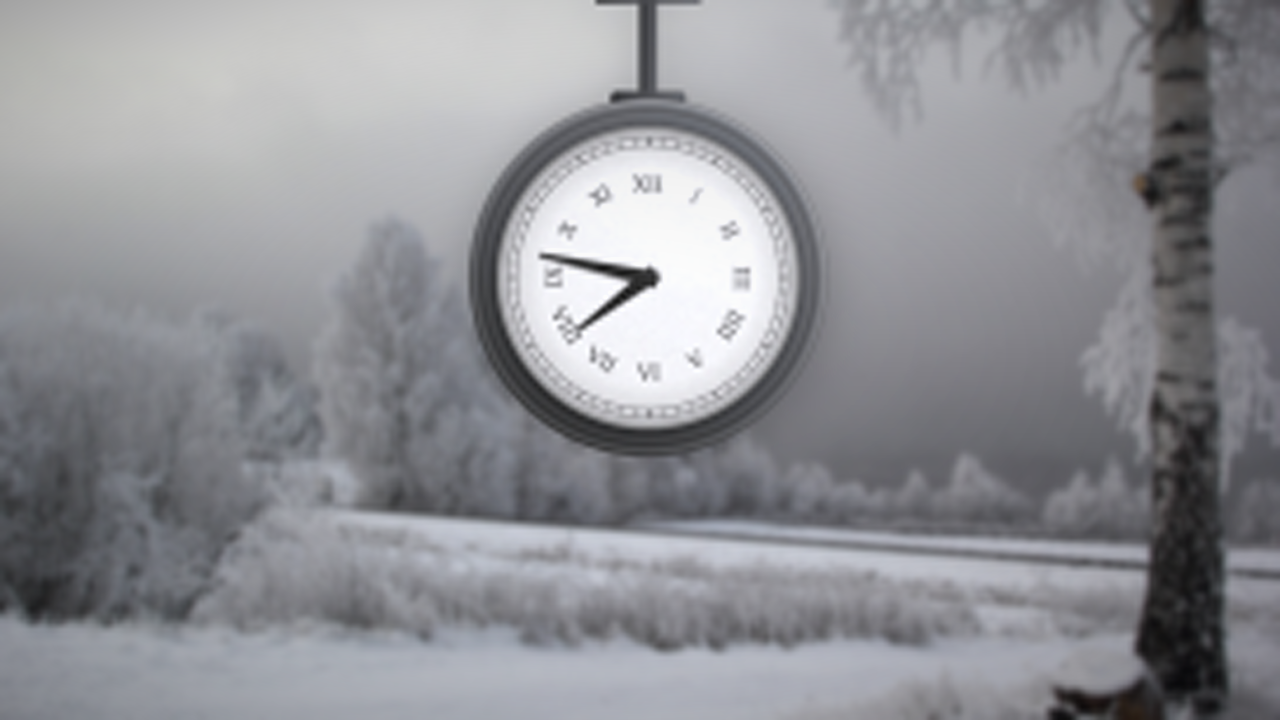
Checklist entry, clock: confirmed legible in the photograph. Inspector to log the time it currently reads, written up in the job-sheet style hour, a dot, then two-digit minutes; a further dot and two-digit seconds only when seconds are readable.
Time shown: 7.47
